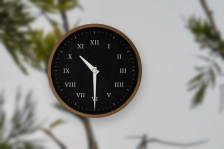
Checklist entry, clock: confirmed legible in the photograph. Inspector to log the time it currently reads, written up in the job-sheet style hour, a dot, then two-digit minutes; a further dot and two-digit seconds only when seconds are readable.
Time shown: 10.30
